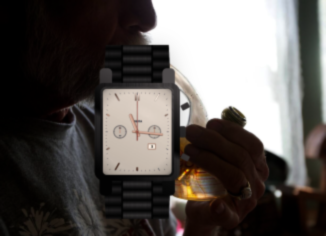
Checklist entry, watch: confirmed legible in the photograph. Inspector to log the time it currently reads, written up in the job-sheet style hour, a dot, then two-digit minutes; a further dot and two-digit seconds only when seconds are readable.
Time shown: 11.16
